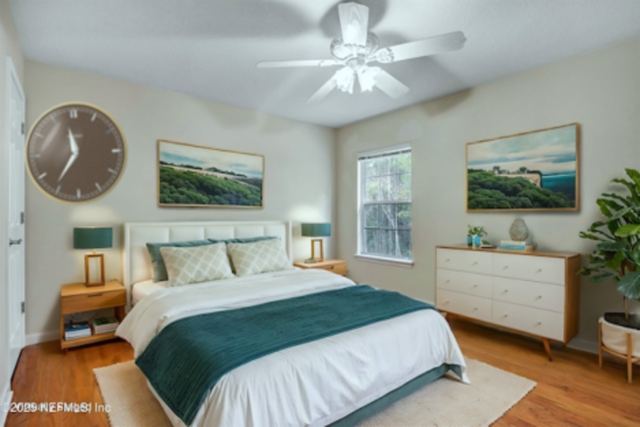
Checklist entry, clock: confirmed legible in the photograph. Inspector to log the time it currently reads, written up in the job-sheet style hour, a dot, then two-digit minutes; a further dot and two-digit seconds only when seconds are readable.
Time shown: 11.36
